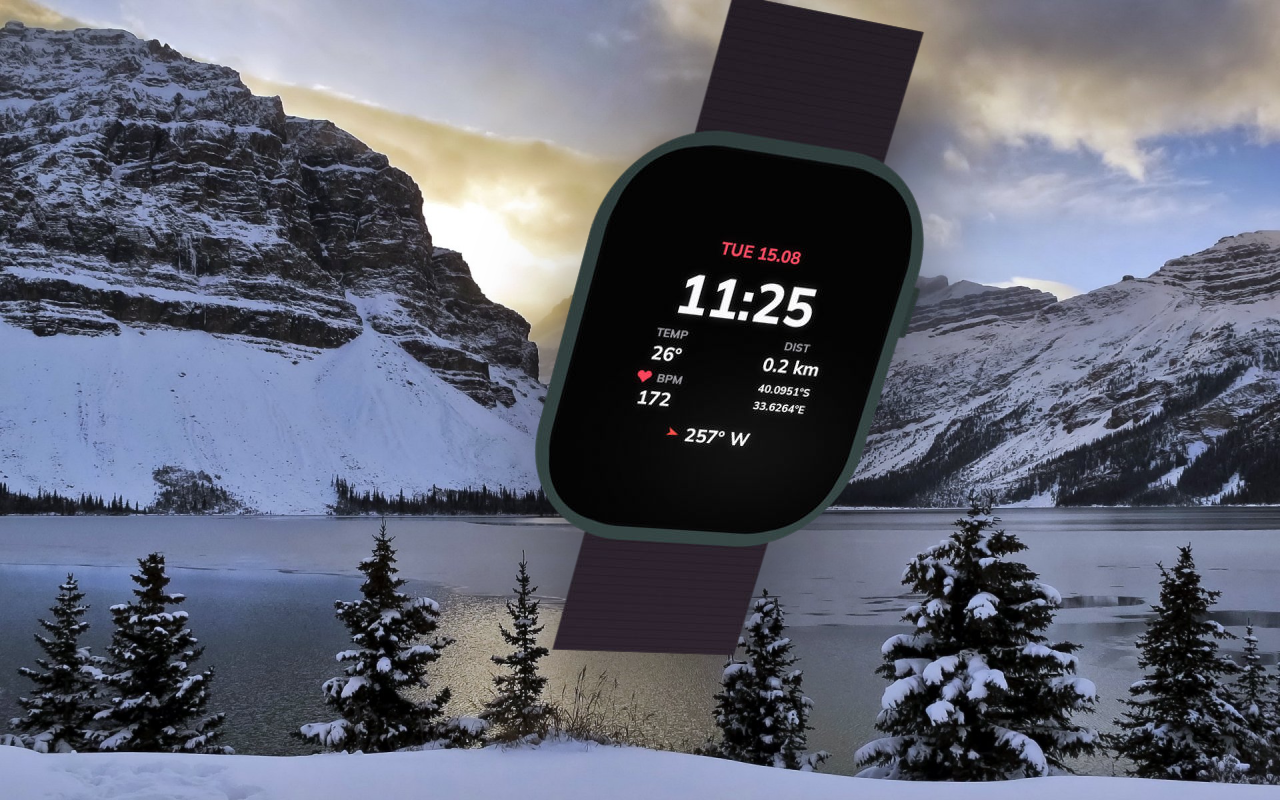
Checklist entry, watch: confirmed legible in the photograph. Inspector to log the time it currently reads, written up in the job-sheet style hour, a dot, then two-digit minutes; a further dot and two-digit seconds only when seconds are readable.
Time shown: 11.25
